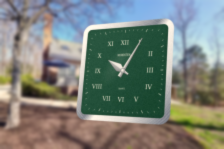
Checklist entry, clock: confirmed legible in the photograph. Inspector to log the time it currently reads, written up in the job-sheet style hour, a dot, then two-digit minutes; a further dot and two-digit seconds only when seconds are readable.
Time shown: 10.05
